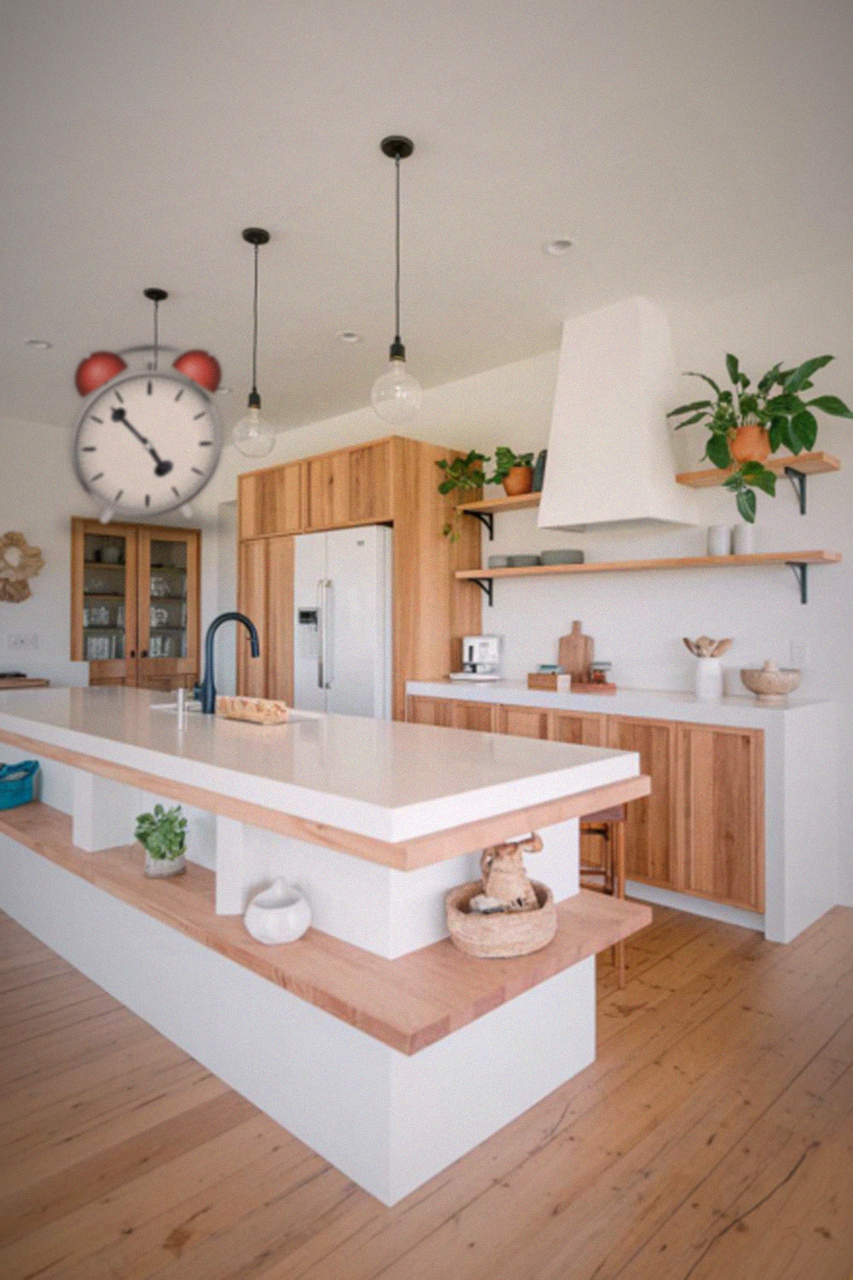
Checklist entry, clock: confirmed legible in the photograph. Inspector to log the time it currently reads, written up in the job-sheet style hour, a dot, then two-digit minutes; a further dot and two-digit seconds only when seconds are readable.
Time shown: 4.53
